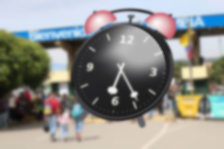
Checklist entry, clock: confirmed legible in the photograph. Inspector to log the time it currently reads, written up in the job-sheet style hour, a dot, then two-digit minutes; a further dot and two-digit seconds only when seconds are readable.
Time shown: 6.24
